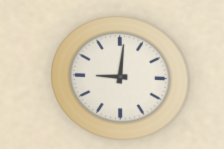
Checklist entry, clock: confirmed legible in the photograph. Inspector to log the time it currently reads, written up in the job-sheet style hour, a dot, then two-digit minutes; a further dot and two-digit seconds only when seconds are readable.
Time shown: 9.01
